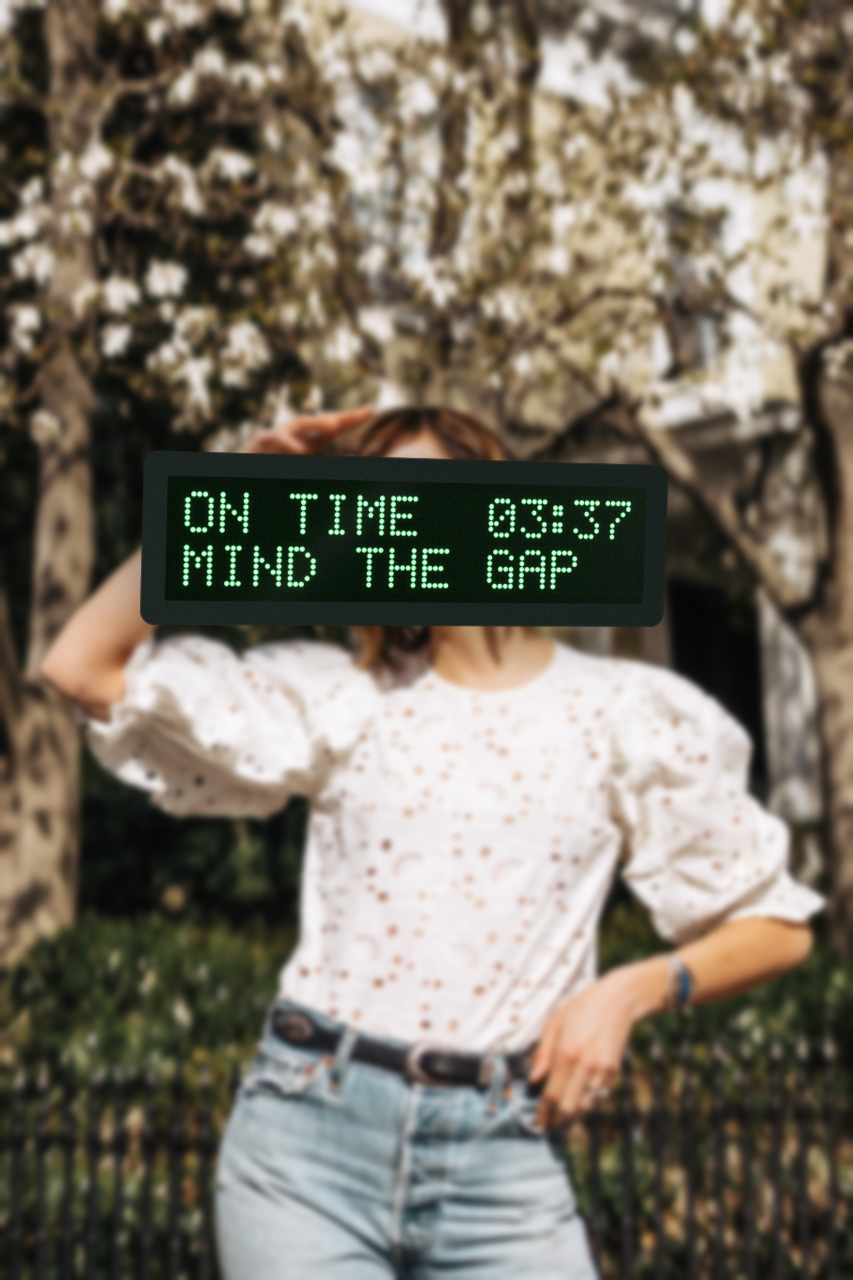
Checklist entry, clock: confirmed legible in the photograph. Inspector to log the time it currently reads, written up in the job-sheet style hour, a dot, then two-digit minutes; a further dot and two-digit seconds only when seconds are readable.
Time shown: 3.37
